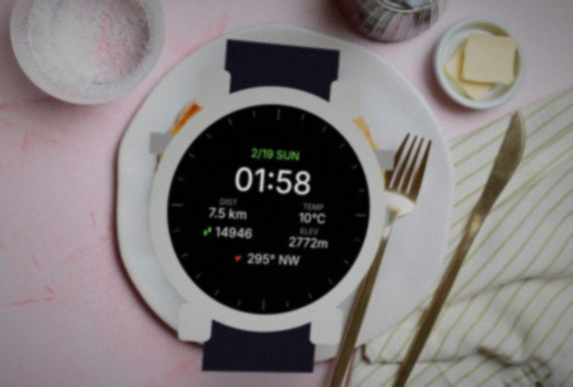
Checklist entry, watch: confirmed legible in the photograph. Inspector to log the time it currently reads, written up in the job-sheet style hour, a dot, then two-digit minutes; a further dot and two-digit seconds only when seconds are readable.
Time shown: 1.58
